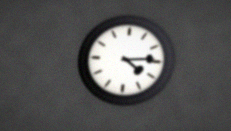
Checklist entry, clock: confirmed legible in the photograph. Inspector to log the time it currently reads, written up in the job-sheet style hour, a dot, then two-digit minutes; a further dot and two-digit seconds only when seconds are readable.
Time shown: 4.14
